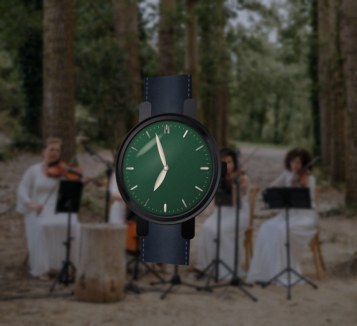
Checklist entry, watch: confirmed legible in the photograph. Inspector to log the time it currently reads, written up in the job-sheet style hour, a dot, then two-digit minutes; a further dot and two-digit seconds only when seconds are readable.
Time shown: 6.57
